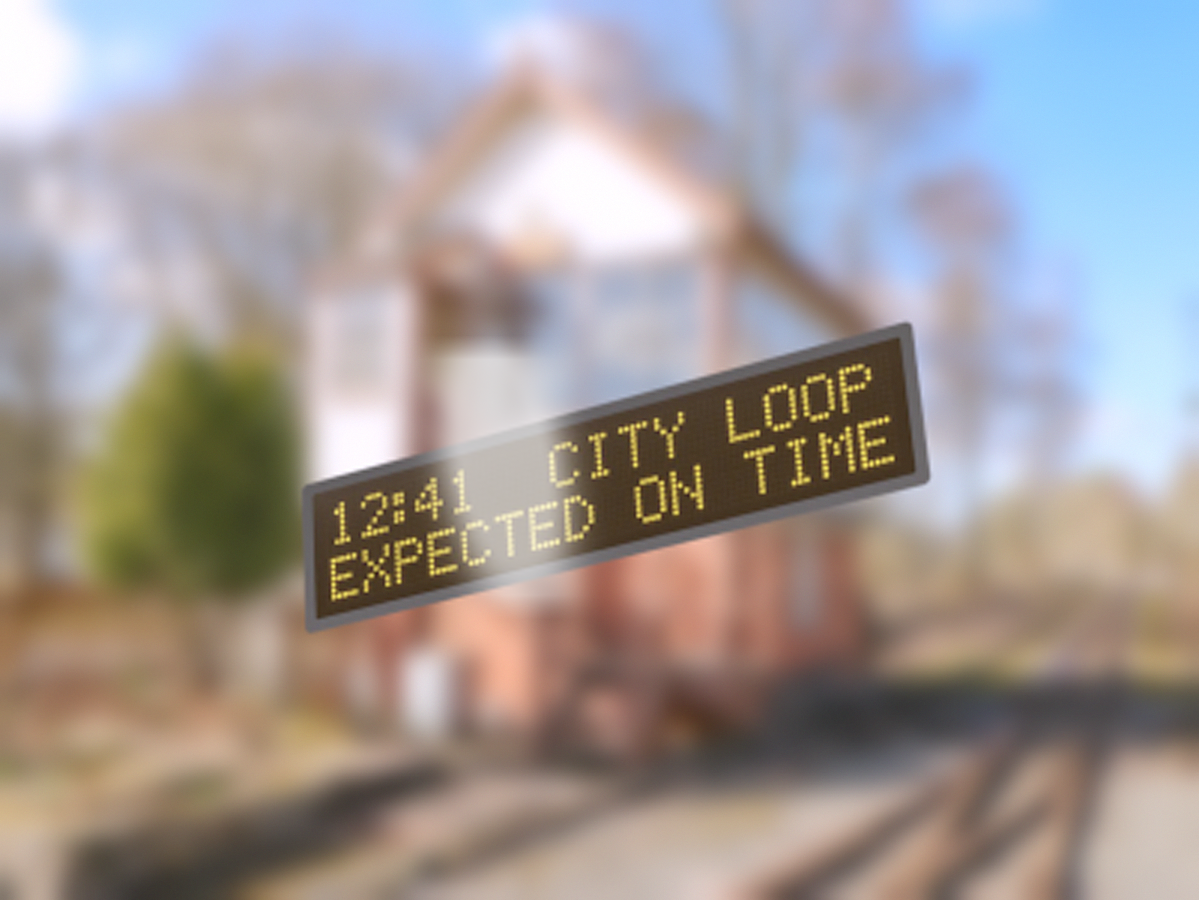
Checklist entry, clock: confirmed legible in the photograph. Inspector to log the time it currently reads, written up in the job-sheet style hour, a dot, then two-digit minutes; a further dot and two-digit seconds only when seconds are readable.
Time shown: 12.41
